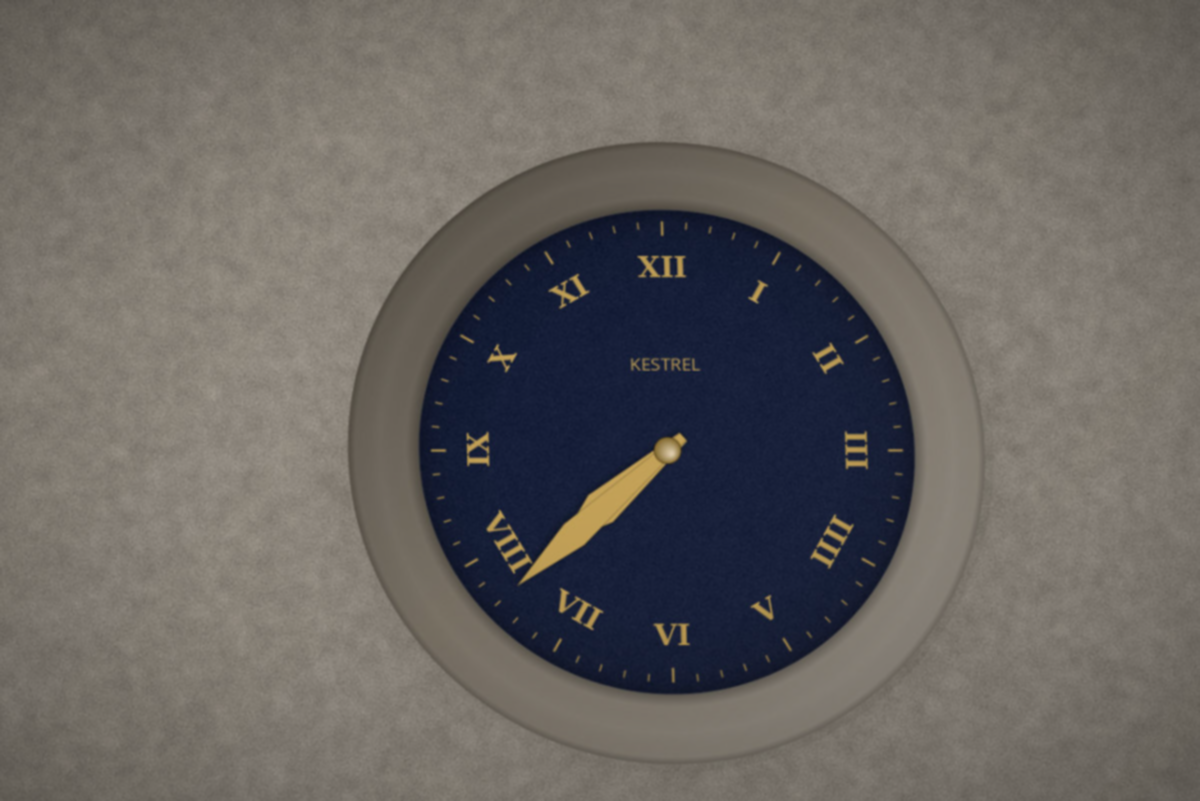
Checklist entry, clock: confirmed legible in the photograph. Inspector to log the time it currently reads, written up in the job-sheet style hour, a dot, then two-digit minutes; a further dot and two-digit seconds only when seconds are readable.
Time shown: 7.38
